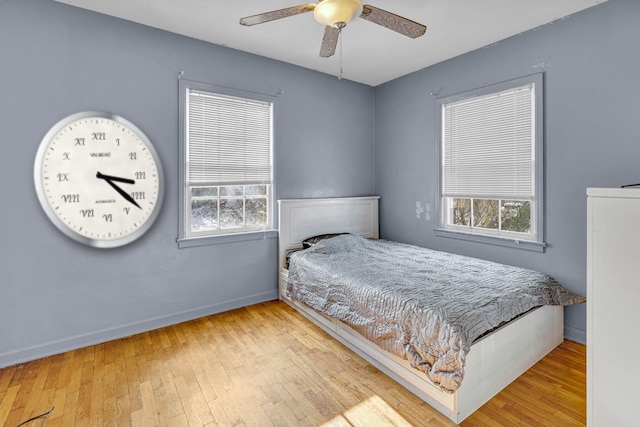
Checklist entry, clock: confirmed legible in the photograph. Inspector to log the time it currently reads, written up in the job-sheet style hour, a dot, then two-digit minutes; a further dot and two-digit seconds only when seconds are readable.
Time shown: 3.22
